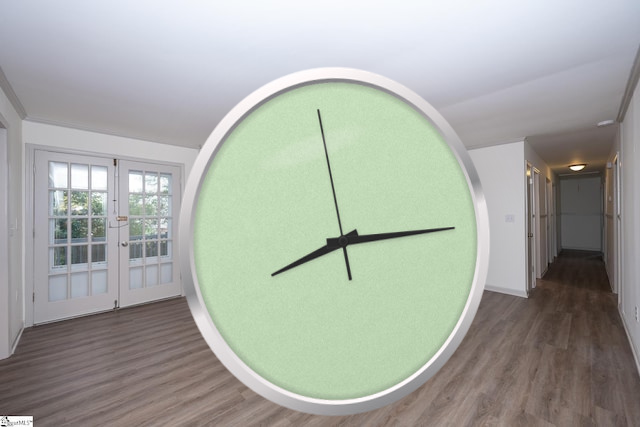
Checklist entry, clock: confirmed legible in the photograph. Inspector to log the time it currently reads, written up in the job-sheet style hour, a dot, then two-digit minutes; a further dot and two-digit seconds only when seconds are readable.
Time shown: 8.13.58
